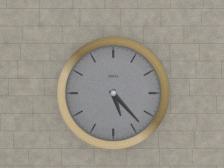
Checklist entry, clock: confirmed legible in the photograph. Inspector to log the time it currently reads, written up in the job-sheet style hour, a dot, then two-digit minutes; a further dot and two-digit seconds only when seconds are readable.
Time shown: 5.23
